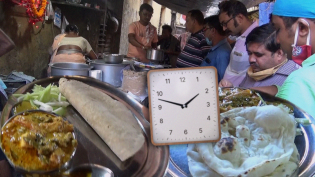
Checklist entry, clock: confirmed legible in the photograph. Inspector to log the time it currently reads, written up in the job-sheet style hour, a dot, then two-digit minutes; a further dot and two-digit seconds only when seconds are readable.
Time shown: 1.48
